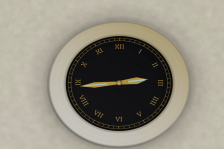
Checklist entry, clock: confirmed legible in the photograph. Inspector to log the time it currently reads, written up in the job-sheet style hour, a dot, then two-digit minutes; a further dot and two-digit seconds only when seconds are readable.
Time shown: 2.44
